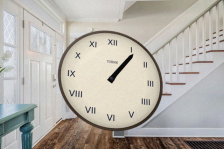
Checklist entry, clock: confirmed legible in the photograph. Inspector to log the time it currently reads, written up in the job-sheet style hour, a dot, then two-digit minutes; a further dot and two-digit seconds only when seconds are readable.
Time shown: 1.06
